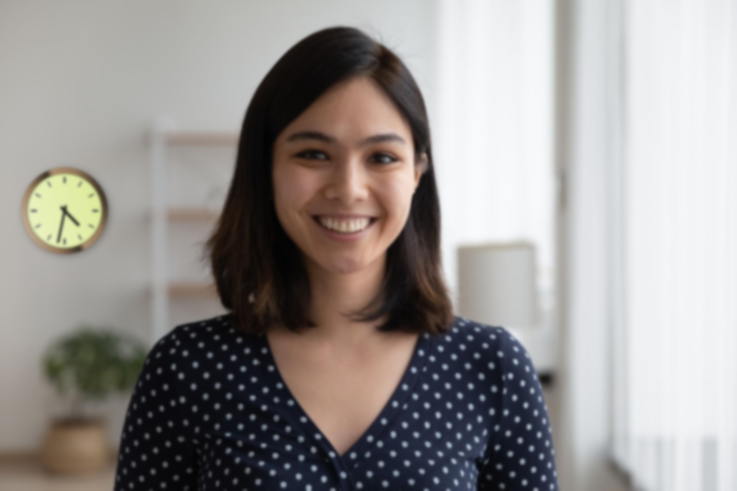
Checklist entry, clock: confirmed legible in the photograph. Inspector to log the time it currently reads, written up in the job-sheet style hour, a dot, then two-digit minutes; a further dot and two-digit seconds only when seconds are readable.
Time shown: 4.32
